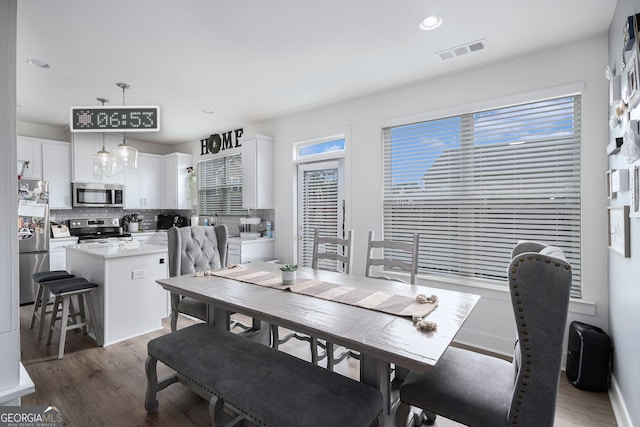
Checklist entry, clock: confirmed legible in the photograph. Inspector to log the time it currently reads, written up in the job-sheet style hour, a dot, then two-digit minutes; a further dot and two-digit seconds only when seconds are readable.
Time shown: 6.53
